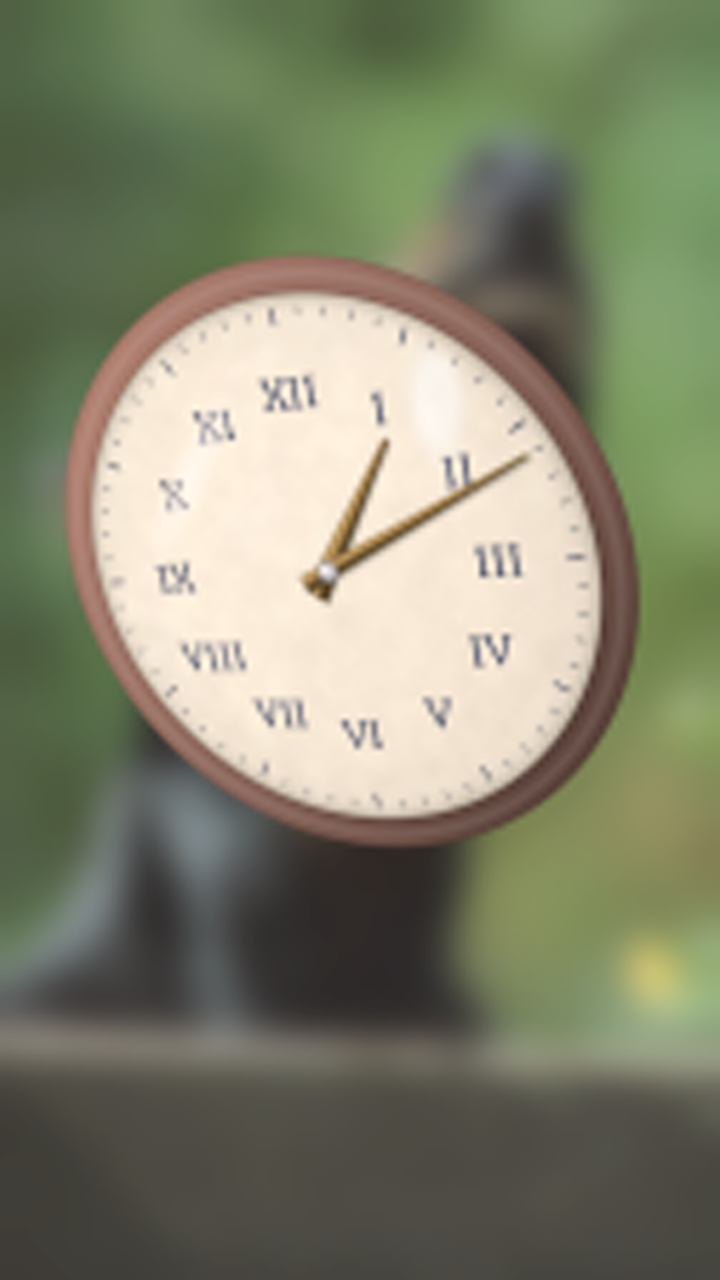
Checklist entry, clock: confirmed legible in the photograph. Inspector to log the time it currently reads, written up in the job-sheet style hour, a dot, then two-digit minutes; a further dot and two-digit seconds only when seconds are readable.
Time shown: 1.11
